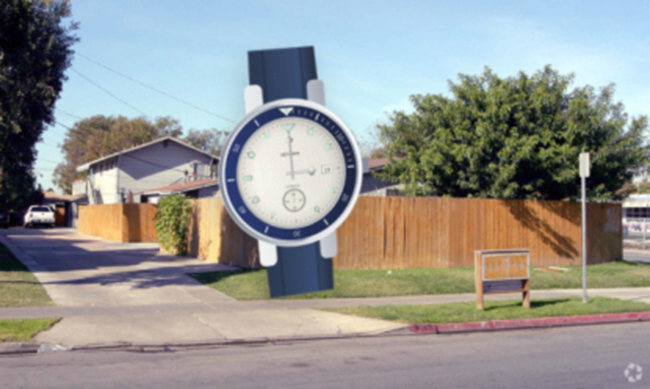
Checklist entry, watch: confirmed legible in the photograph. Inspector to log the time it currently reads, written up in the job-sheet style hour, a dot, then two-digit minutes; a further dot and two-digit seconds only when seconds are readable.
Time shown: 3.00
